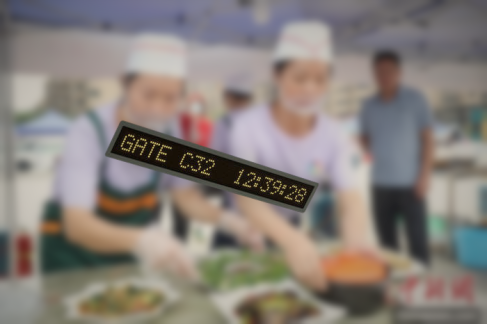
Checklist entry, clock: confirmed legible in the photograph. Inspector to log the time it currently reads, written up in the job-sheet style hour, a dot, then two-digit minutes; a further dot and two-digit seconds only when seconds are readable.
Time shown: 12.39.28
